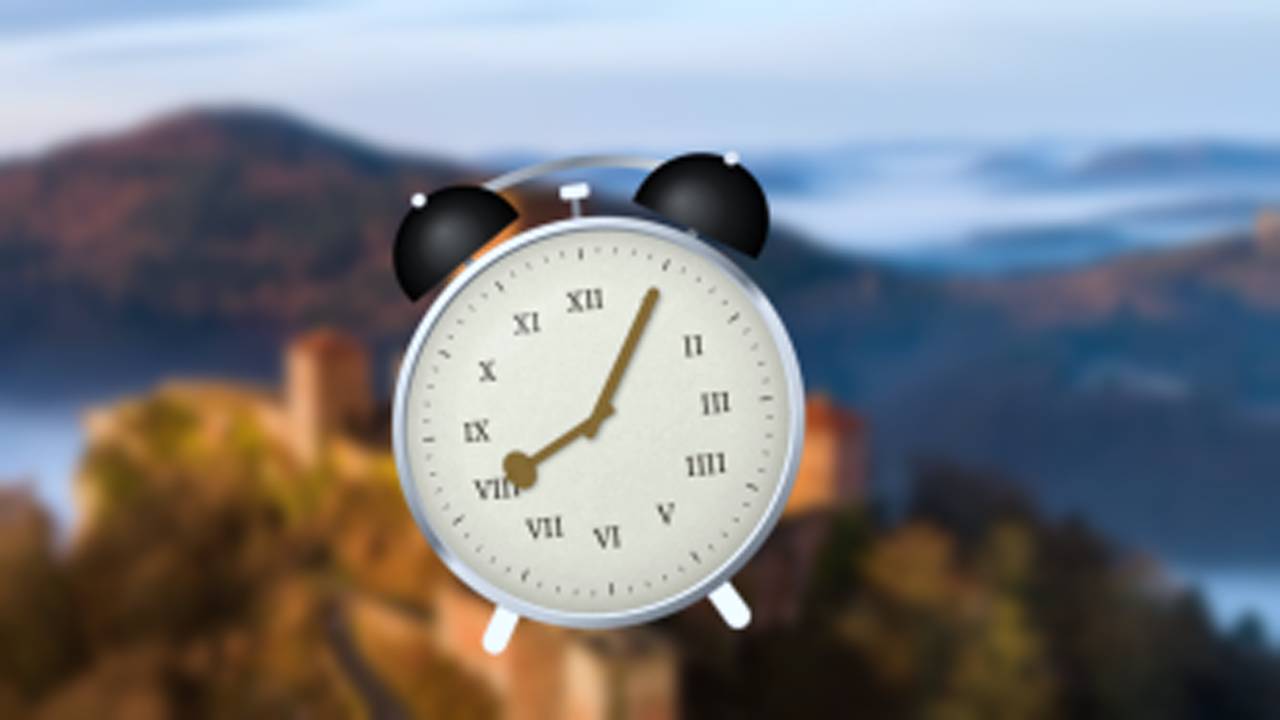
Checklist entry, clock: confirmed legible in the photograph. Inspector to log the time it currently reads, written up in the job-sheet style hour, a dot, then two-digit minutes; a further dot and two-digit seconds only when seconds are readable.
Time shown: 8.05
